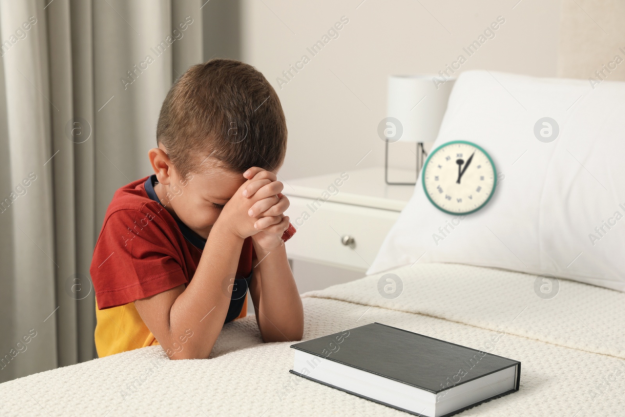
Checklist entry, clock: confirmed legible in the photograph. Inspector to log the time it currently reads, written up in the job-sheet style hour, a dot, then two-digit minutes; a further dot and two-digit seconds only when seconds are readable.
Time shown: 12.05
